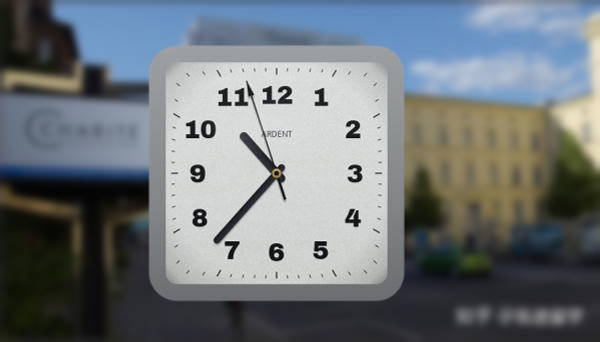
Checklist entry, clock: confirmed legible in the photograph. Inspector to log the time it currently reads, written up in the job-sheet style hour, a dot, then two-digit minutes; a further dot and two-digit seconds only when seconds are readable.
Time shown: 10.36.57
